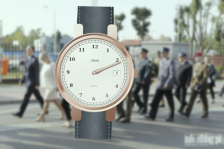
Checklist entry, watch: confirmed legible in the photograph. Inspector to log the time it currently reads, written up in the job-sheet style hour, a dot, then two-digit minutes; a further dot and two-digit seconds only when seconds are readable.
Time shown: 2.11
